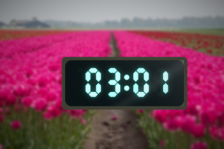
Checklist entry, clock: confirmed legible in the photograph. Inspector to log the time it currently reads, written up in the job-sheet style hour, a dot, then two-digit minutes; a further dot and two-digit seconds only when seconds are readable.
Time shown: 3.01
